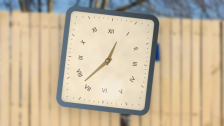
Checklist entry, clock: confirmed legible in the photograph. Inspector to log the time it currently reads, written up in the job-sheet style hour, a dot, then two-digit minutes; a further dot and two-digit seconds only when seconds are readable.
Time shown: 12.37
